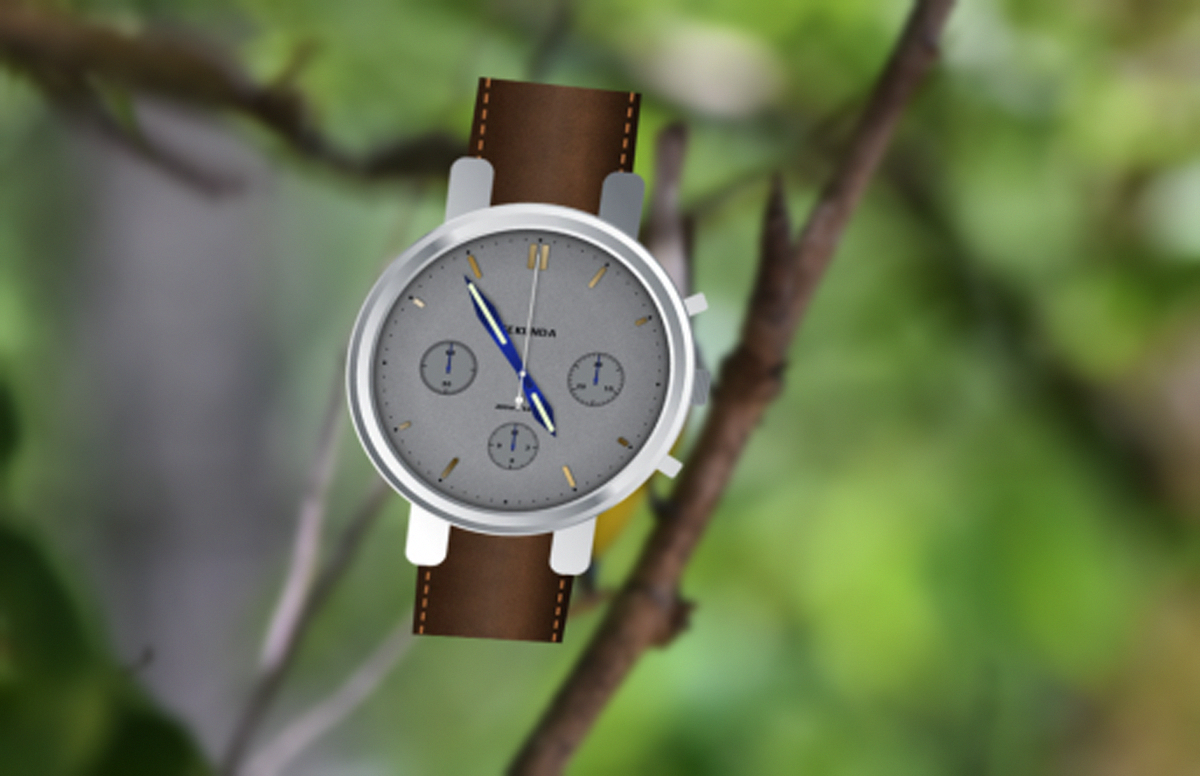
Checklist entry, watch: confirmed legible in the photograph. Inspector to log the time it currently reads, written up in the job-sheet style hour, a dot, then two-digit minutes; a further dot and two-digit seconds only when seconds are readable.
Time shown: 4.54
